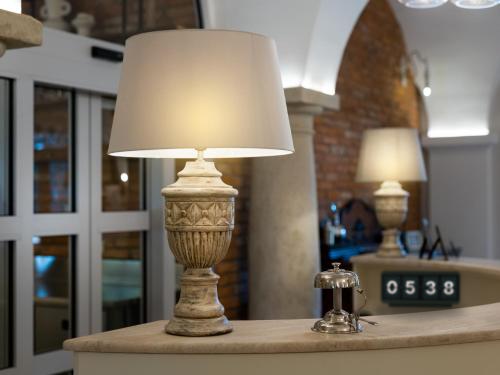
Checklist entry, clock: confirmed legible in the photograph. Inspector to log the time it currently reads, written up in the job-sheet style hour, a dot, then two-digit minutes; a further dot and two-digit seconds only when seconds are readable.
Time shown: 5.38
